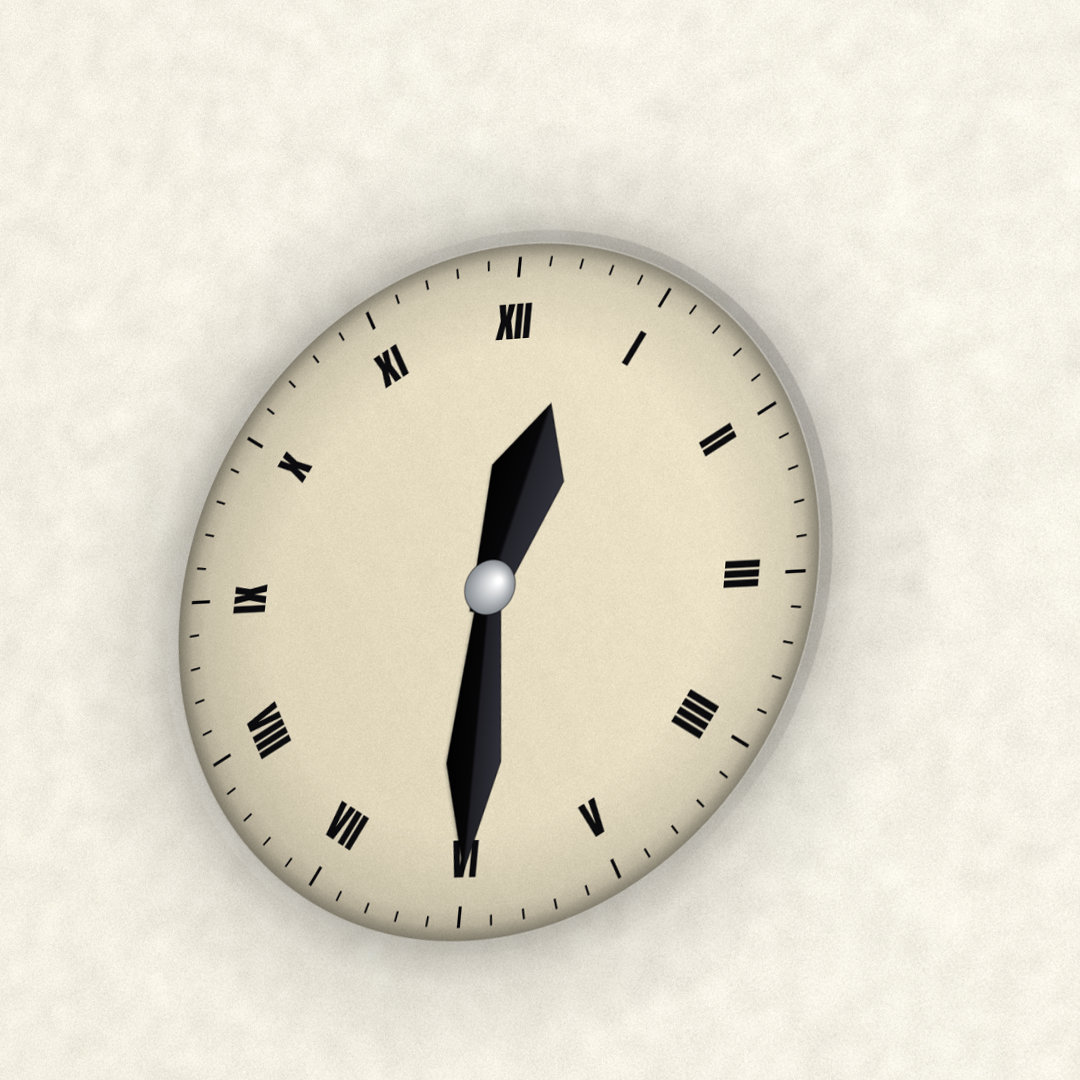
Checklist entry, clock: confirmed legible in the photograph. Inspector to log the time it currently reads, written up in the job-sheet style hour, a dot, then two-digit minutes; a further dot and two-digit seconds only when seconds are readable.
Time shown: 12.30
